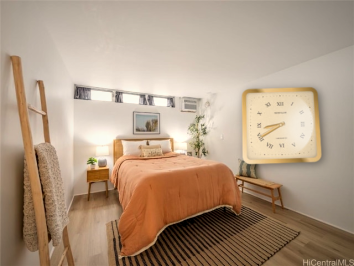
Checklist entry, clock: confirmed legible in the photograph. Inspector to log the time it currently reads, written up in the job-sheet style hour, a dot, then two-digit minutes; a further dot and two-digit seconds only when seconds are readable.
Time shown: 8.40
